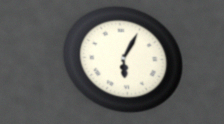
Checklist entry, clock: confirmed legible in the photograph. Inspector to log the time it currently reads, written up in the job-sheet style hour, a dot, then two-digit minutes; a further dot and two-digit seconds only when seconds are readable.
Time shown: 6.05
